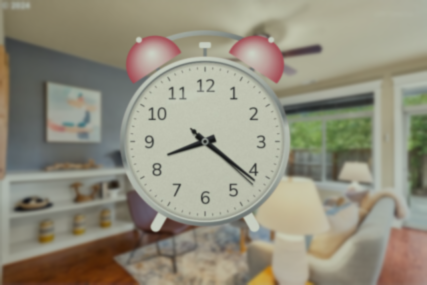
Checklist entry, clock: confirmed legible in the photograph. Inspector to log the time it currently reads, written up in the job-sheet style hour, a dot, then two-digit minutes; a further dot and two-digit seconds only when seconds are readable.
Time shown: 8.21.22
